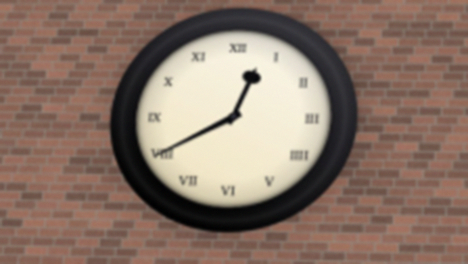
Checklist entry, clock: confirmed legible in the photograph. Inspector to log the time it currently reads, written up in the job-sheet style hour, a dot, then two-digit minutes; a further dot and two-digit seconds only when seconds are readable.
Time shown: 12.40
